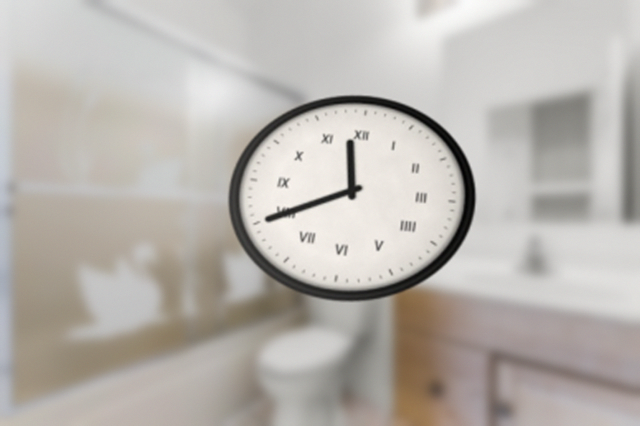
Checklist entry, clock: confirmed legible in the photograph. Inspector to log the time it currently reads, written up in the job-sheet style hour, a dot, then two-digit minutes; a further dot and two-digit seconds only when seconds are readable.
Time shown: 11.40
